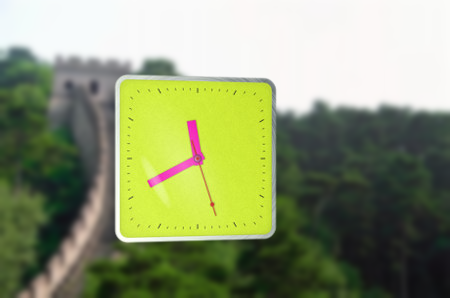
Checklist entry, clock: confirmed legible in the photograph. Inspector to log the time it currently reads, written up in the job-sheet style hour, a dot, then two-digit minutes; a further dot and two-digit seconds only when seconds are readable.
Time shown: 11.40.27
